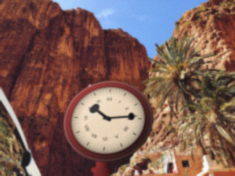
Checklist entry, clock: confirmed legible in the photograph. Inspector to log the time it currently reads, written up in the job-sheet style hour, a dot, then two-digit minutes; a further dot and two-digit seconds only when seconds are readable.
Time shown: 10.14
